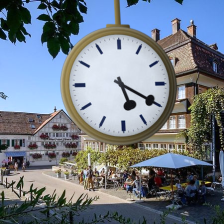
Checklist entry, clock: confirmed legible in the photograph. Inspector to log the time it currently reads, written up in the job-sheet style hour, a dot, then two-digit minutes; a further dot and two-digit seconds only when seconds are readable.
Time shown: 5.20
